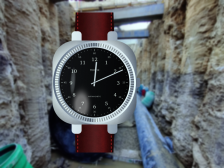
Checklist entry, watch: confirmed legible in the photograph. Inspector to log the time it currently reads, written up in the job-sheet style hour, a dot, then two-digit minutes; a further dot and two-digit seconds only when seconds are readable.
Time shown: 12.11
